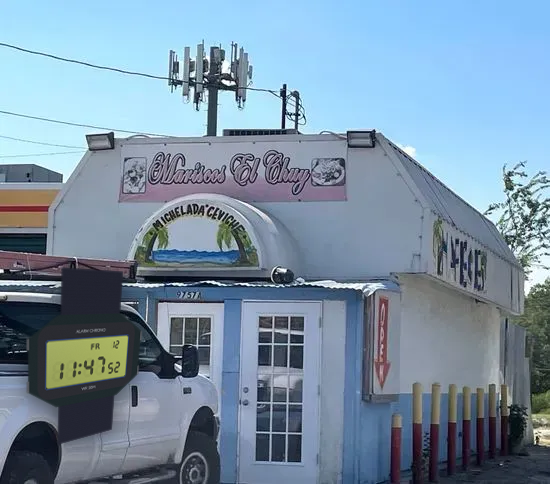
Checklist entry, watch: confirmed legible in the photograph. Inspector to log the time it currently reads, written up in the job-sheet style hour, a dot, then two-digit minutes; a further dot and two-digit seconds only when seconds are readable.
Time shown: 11.47.52
